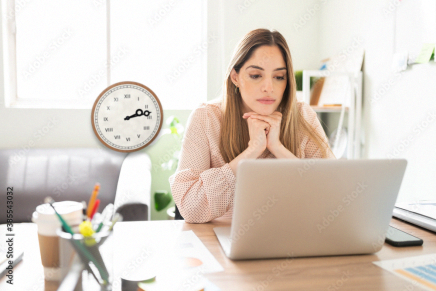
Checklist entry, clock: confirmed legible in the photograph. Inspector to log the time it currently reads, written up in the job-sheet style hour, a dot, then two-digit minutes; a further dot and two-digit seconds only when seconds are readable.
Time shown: 2.13
